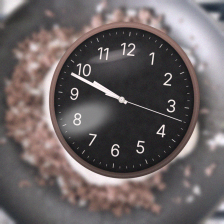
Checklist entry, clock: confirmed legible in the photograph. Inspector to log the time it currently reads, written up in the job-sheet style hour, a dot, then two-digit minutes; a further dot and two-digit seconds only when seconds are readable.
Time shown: 9.48.17
